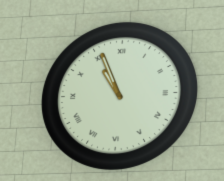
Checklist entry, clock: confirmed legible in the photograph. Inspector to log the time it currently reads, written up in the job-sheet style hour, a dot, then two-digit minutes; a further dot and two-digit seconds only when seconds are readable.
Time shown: 10.56
